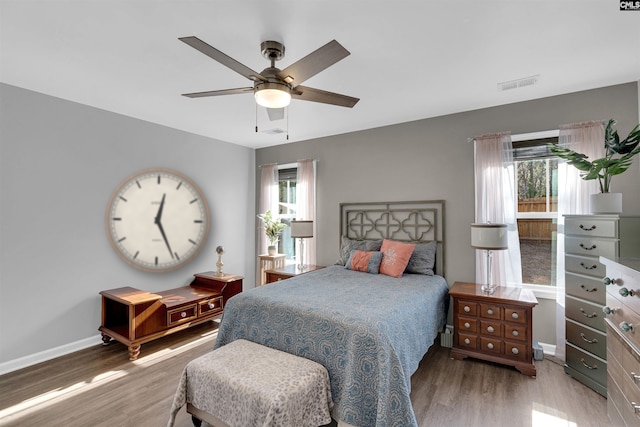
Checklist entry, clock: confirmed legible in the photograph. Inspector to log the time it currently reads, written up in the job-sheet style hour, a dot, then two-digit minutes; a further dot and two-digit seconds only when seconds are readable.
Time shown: 12.26
